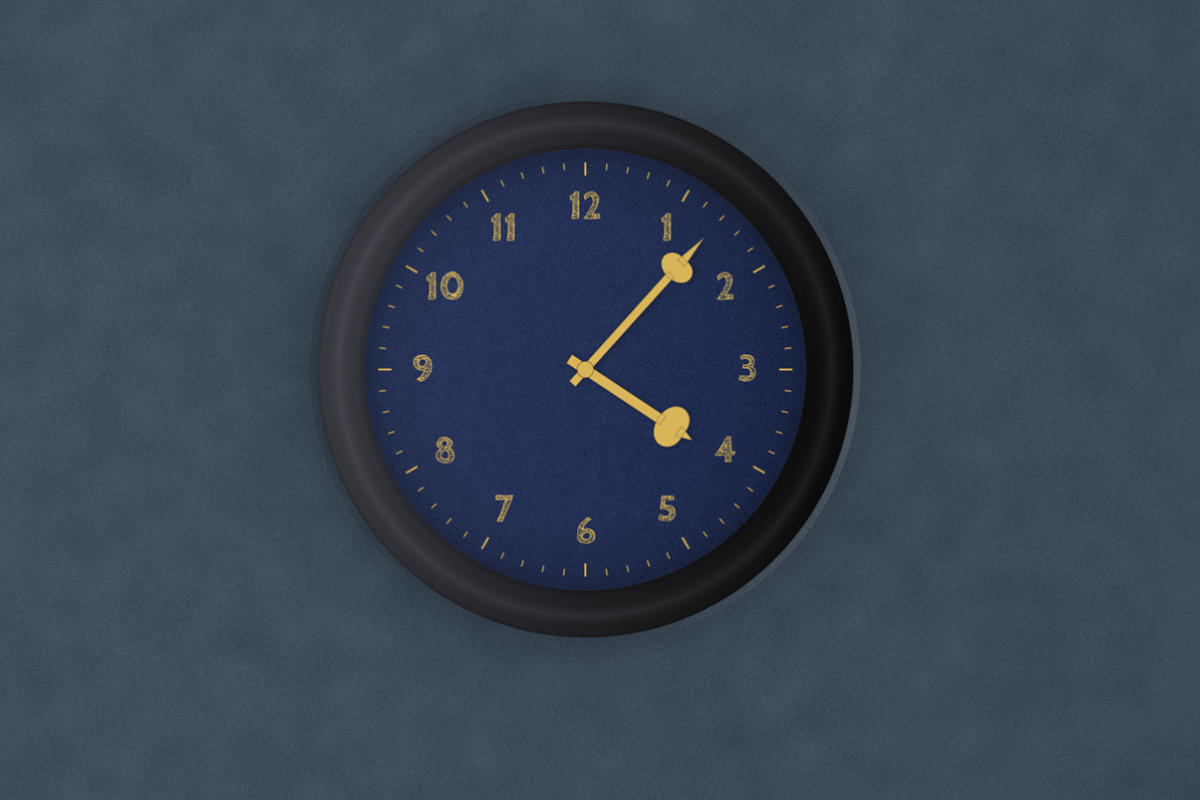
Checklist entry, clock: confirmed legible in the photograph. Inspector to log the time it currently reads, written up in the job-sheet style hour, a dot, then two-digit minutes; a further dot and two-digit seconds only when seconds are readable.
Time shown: 4.07
